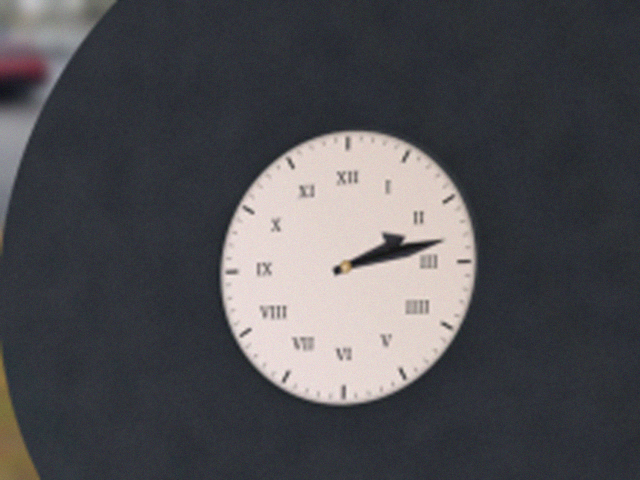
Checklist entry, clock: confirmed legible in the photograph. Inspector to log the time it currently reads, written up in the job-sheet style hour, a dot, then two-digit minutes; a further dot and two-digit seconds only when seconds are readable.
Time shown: 2.13
